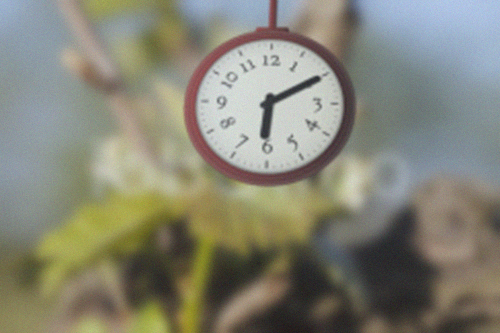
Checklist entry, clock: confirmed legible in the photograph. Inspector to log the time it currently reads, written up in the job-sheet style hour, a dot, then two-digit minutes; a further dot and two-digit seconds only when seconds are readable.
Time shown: 6.10
